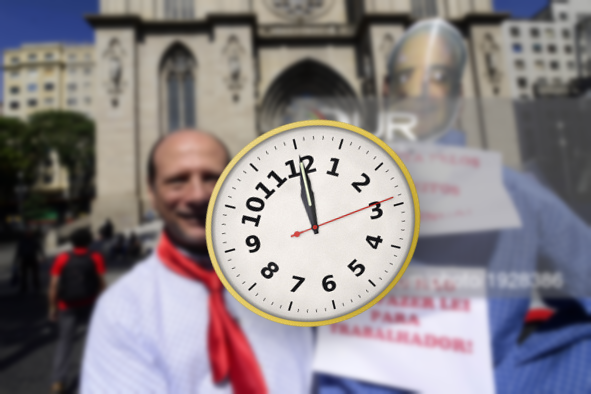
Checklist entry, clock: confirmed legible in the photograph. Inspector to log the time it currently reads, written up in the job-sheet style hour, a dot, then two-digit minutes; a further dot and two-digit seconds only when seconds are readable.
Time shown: 12.00.14
